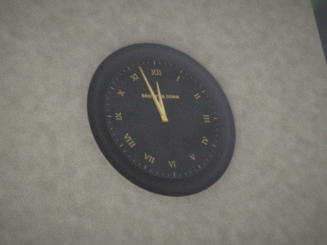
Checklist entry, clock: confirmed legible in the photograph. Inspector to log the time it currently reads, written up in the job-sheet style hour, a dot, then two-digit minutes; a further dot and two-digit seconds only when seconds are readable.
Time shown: 11.57
